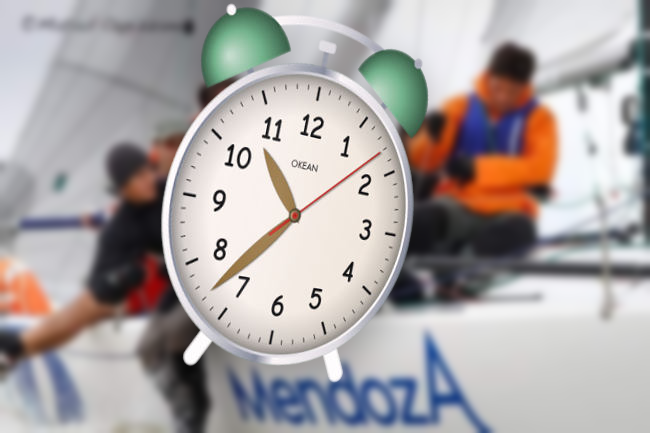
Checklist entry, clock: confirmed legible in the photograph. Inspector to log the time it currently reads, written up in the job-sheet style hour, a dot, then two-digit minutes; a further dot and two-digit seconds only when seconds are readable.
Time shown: 10.37.08
